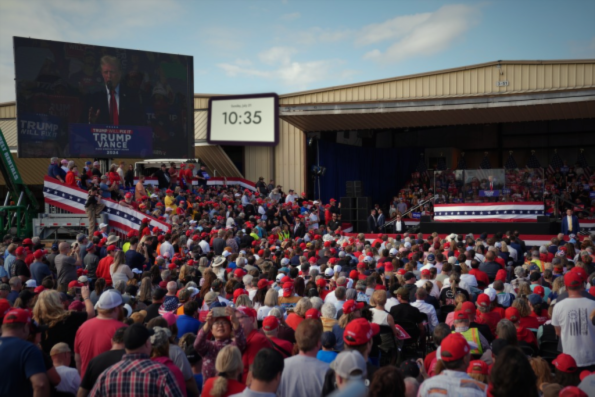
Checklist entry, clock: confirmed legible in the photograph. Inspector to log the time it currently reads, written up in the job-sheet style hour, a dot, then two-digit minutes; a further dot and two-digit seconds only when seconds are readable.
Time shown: 10.35
